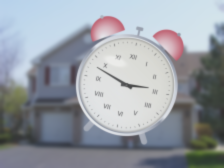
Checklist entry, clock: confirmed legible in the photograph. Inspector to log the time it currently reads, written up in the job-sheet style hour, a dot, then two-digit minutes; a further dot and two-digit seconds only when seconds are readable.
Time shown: 2.48
